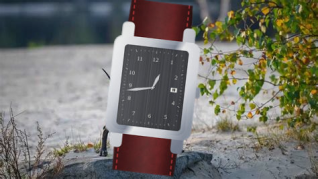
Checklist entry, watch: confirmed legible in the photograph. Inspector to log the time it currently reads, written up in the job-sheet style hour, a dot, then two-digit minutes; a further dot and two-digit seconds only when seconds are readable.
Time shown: 12.43
